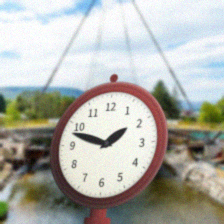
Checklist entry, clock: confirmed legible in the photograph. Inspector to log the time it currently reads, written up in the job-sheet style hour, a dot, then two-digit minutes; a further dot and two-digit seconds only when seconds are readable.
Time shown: 1.48
